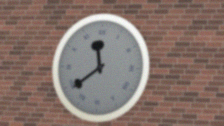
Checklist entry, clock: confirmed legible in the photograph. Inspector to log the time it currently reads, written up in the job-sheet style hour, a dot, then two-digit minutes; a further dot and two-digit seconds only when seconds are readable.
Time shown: 11.39
